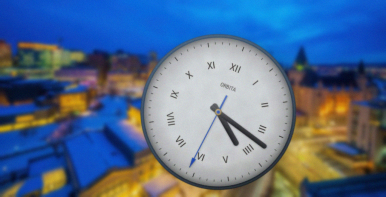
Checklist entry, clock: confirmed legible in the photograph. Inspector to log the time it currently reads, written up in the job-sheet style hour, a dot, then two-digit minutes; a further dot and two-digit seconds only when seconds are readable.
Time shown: 4.17.31
